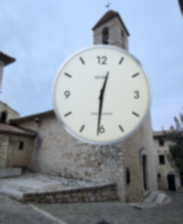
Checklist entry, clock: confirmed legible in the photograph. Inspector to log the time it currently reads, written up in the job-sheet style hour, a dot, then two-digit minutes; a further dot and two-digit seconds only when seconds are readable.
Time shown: 12.31
